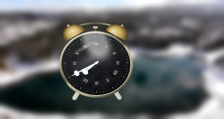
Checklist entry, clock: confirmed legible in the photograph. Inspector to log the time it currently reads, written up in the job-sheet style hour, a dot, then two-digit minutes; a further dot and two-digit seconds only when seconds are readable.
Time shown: 7.40
